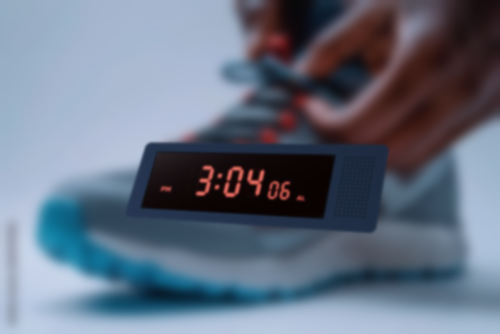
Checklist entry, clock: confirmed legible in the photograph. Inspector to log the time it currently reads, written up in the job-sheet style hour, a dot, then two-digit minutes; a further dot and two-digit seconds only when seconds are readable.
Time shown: 3.04.06
